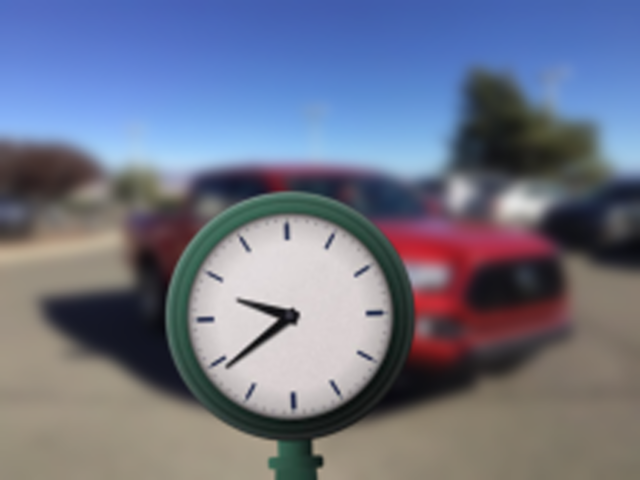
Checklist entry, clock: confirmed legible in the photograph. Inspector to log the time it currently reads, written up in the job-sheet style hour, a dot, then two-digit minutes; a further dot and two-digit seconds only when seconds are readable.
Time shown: 9.39
